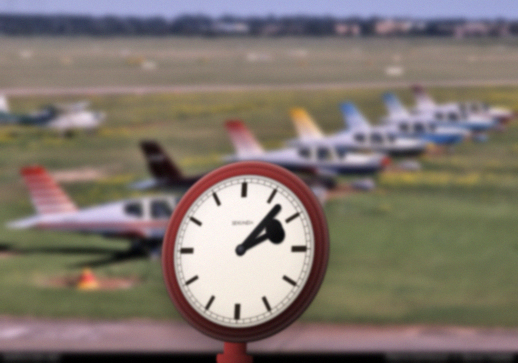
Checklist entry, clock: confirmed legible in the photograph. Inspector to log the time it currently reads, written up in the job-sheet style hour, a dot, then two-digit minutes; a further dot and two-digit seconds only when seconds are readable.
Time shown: 2.07
